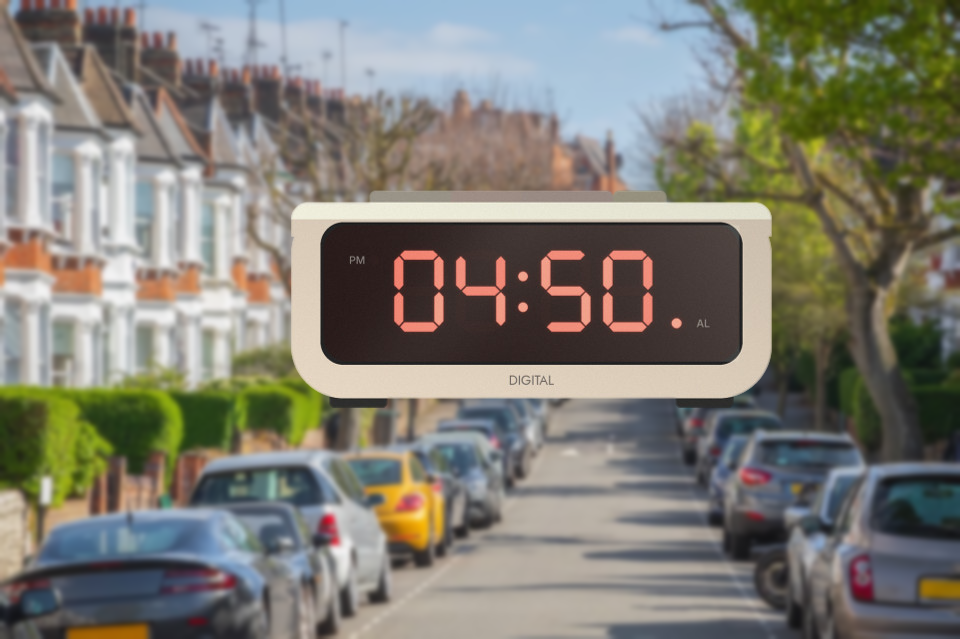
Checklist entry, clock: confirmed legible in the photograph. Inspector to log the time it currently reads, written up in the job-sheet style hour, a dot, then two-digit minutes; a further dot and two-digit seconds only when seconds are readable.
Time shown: 4.50
